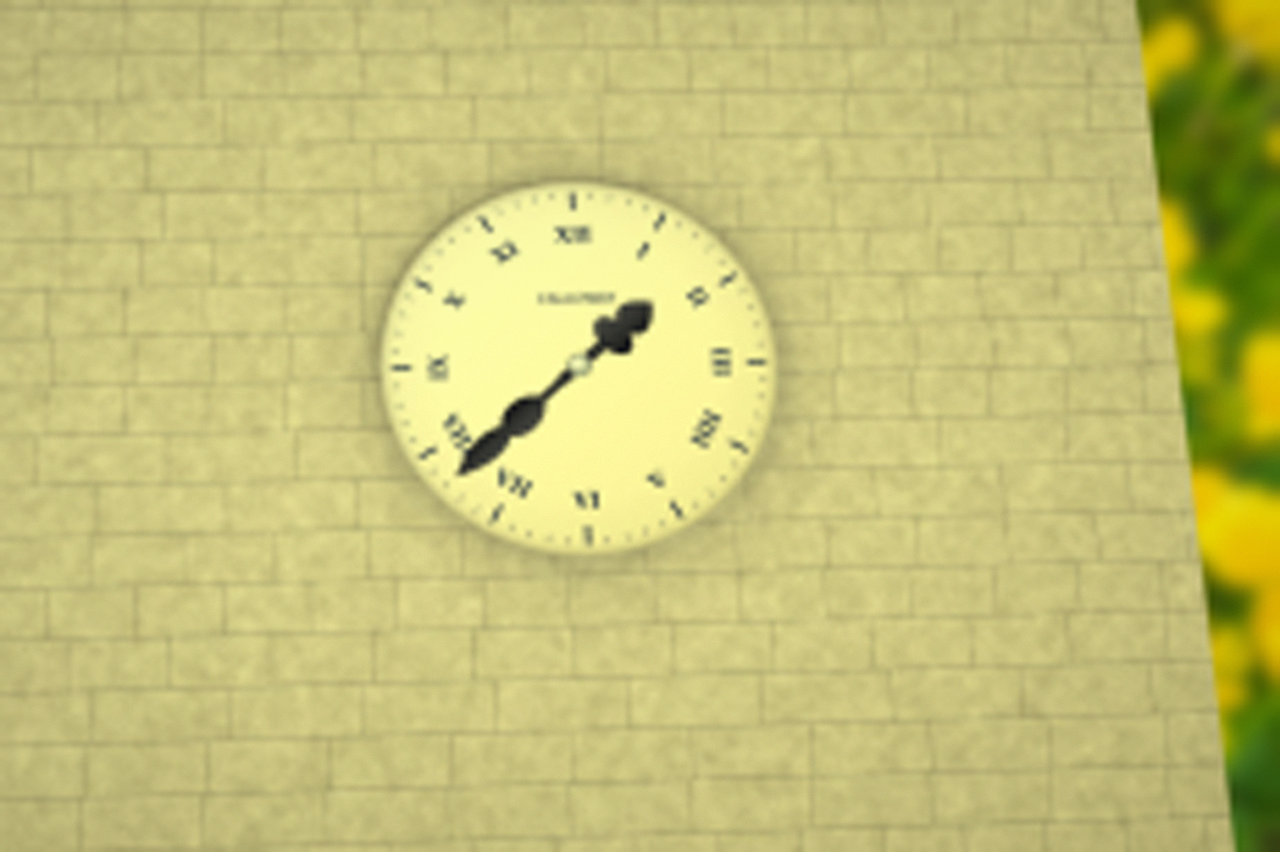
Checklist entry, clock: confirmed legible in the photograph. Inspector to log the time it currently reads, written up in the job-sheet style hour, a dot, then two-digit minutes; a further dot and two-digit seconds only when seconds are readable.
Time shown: 1.38
